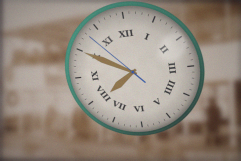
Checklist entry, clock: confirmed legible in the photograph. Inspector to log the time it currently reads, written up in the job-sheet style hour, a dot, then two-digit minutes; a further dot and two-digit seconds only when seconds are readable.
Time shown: 7.49.53
